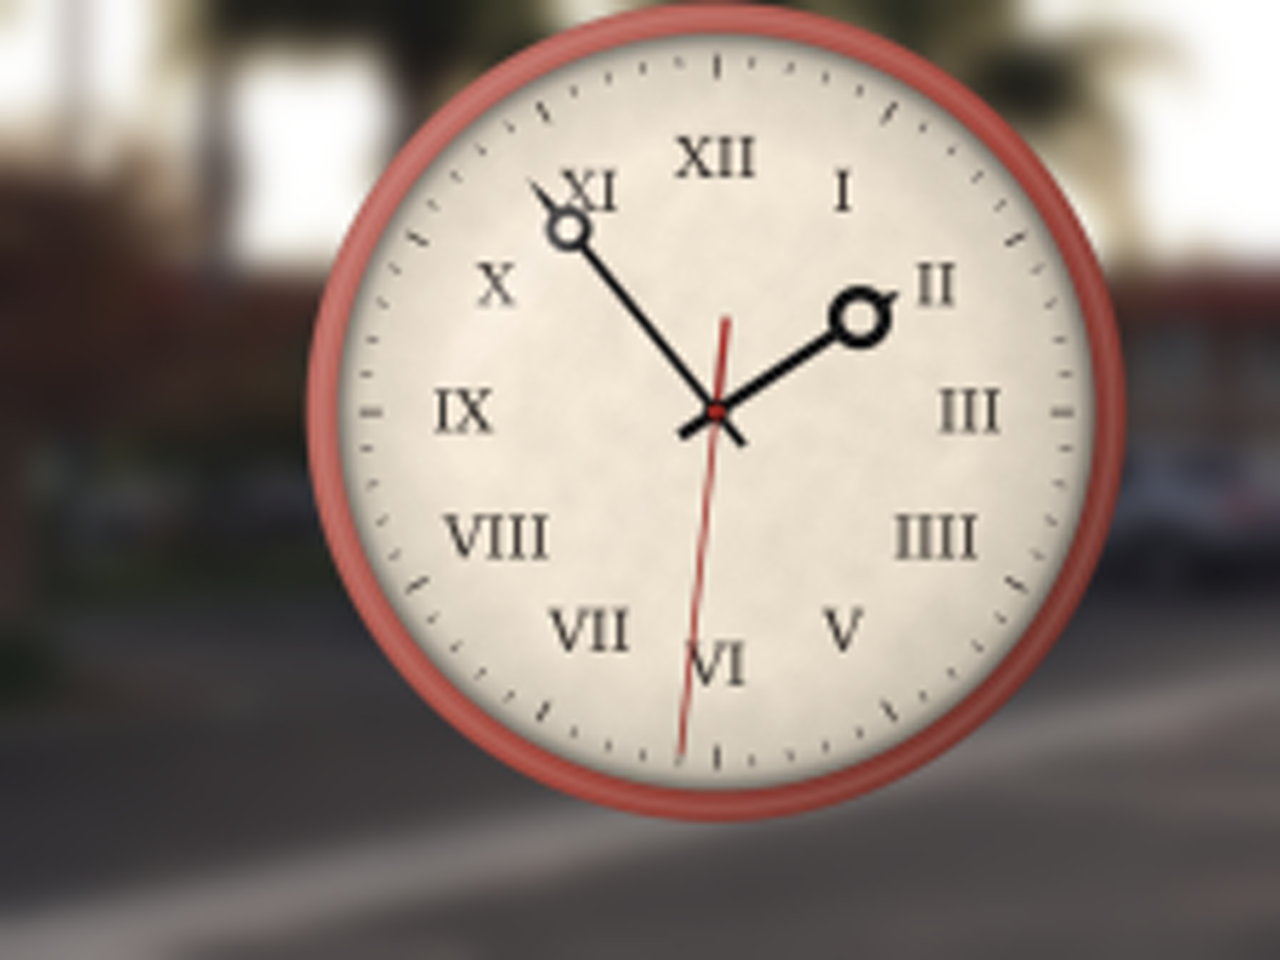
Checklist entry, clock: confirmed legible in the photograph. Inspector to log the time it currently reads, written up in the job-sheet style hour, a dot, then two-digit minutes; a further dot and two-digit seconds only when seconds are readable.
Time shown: 1.53.31
